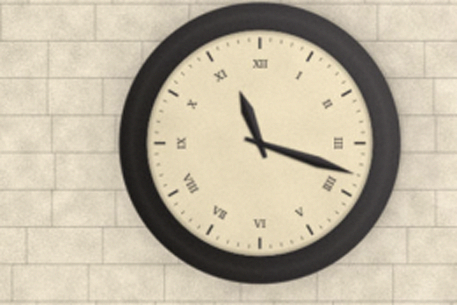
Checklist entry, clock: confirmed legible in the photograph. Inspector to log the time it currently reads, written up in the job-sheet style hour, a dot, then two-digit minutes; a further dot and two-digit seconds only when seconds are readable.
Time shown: 11.18
